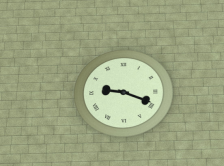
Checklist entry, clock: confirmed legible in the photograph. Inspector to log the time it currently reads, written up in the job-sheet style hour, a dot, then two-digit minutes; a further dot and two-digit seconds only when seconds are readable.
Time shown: 9.19
